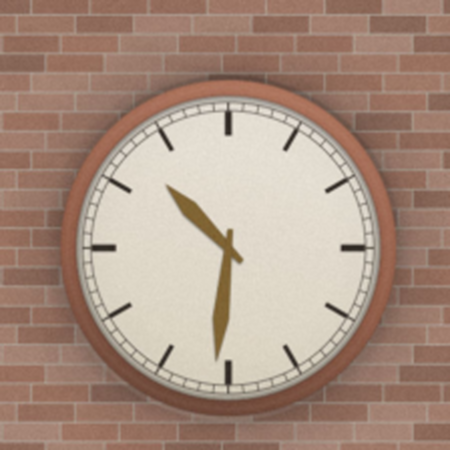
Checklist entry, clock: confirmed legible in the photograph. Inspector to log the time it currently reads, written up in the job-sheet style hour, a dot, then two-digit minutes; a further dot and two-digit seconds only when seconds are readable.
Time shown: 10.31
